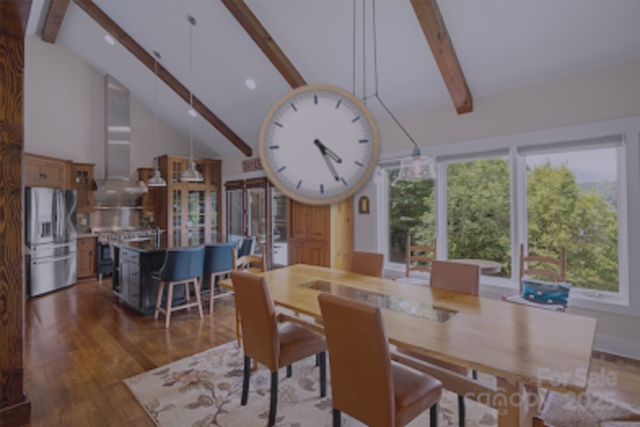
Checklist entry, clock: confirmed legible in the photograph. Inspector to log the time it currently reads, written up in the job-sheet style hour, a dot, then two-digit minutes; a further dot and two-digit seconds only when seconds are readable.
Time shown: 4.26
